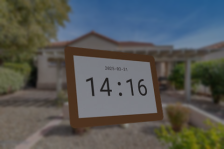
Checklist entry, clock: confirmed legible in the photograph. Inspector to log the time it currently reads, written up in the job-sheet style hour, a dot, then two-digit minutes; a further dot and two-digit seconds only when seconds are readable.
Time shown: 14.16
